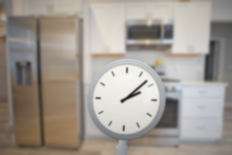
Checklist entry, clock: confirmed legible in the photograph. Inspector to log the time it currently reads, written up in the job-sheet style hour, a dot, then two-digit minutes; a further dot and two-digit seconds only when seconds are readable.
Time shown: 2.08
